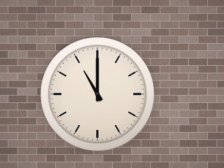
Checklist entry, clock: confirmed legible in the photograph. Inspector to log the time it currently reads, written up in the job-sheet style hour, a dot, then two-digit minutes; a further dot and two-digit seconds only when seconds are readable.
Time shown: 11.00
